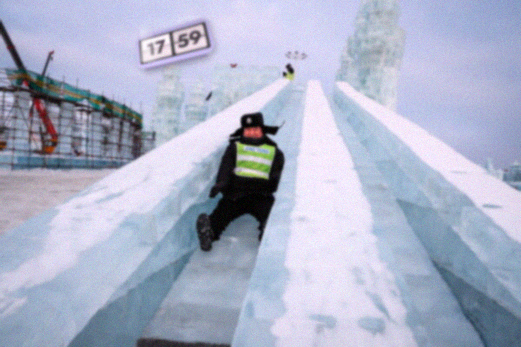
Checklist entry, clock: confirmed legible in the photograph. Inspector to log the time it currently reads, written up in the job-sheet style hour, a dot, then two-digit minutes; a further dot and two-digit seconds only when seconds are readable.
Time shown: 17.59
